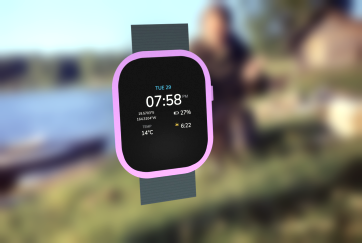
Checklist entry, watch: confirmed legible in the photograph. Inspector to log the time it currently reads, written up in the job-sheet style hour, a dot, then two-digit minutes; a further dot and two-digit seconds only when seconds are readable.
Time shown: 7.58
